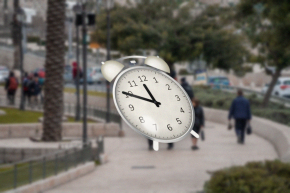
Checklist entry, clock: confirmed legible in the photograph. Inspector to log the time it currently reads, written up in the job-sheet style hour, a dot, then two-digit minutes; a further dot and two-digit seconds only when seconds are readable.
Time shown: 11.50
